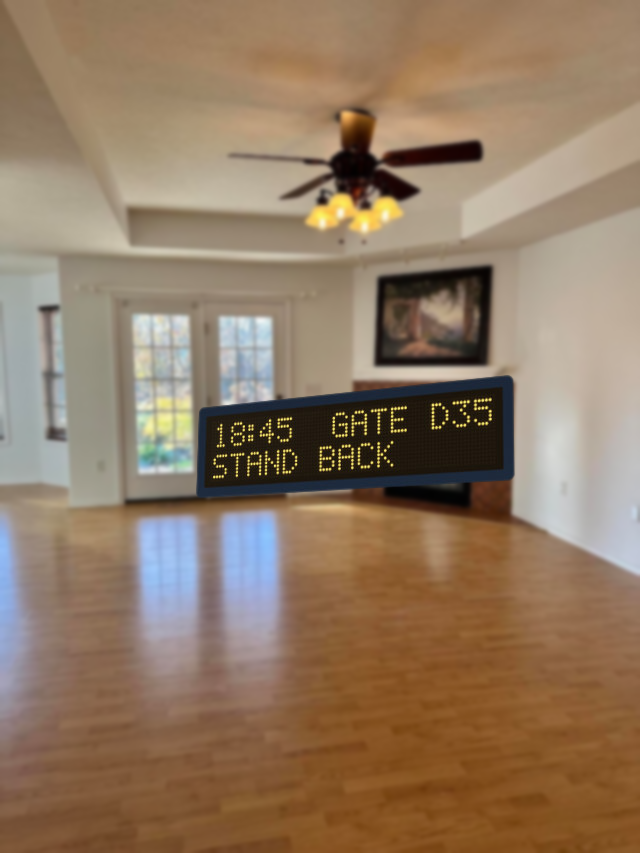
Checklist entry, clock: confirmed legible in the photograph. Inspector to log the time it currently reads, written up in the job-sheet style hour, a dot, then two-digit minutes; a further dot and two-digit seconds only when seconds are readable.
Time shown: 18.45
